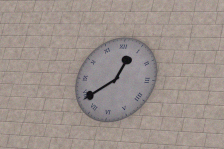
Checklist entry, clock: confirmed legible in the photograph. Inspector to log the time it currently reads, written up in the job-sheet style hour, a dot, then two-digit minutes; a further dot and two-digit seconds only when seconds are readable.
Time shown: 12.39
